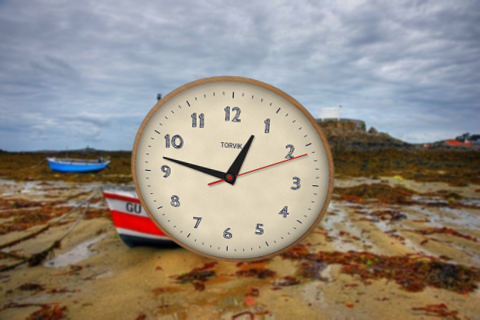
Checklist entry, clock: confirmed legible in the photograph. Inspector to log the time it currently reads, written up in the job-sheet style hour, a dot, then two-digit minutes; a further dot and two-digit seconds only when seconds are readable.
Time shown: 12.47.11
